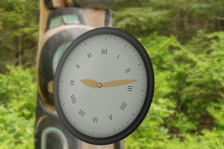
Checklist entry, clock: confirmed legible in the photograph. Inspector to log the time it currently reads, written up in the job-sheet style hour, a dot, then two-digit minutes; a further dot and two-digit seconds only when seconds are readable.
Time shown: 9.13
